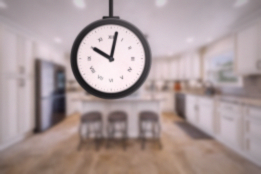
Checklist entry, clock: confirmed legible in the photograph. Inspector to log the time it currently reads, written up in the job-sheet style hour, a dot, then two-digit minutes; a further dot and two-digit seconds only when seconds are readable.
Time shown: 10.02
